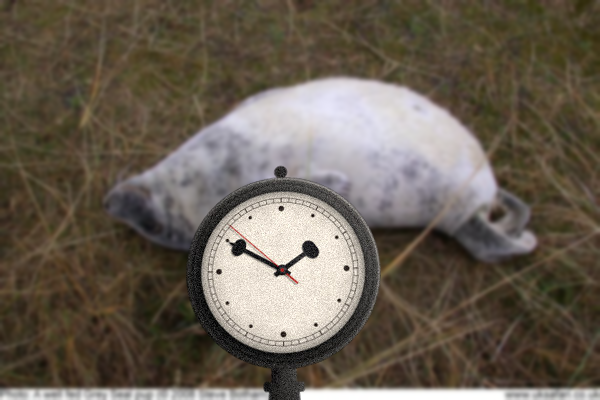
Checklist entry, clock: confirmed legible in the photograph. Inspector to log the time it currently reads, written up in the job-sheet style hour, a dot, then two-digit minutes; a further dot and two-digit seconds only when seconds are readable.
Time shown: 1.49.52
